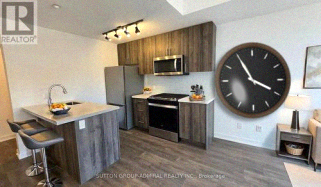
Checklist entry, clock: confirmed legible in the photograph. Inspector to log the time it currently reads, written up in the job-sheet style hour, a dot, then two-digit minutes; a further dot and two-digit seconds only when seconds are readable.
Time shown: 3.55
